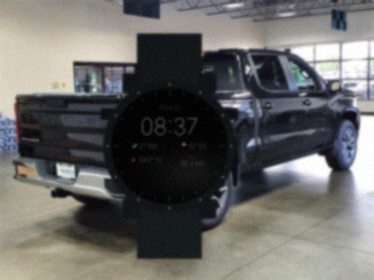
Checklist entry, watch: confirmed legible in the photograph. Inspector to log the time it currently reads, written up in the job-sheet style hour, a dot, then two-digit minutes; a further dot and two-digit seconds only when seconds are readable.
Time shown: 8.37
